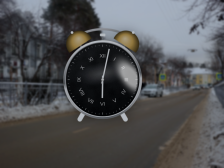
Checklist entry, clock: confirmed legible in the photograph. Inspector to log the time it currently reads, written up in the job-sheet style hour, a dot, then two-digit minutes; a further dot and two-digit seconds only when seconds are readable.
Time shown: 6.02
